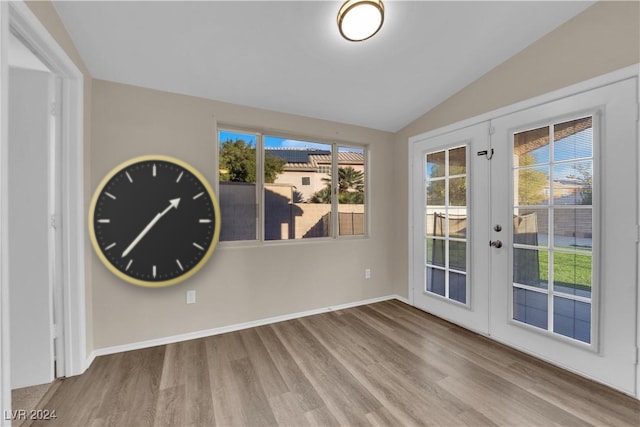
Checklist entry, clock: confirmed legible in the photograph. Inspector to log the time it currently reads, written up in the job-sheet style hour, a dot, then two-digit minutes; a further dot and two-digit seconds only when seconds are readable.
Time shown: 1.37
